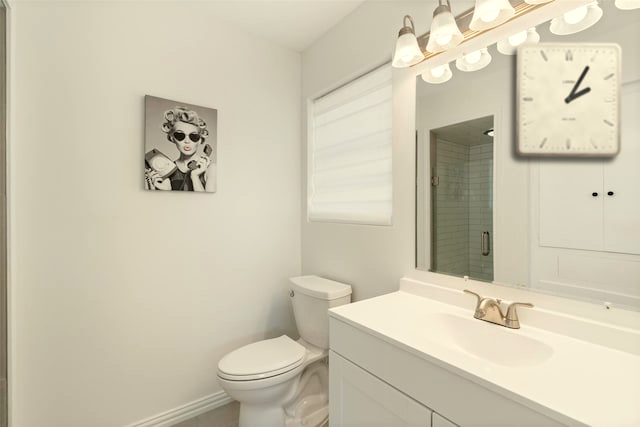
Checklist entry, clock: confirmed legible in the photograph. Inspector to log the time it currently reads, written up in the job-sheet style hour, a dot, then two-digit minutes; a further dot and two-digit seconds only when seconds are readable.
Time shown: 2.05
